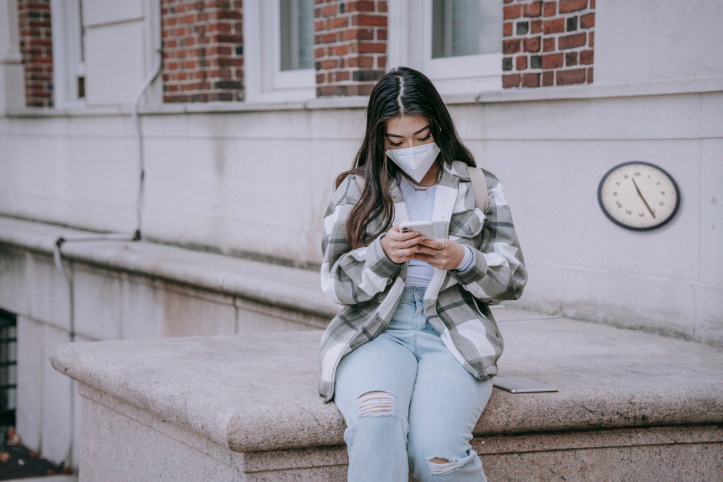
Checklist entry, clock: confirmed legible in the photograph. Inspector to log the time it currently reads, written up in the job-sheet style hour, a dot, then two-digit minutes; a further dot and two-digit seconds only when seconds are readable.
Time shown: 11.26
